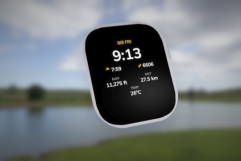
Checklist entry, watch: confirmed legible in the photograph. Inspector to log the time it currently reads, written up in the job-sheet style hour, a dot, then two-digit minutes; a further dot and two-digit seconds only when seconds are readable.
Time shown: 9.13
